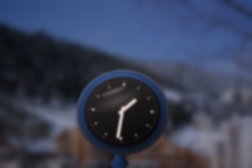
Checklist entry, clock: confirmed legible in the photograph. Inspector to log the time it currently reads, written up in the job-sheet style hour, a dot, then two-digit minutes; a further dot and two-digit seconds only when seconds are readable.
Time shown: 1.31
